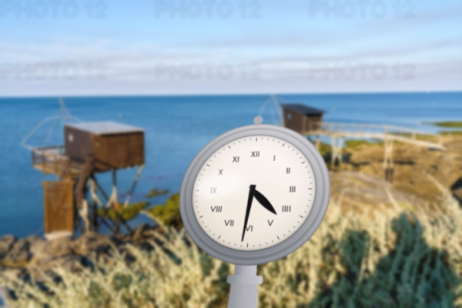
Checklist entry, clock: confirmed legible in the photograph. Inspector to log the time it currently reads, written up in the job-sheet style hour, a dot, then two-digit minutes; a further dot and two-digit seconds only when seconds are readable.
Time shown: 4.31
